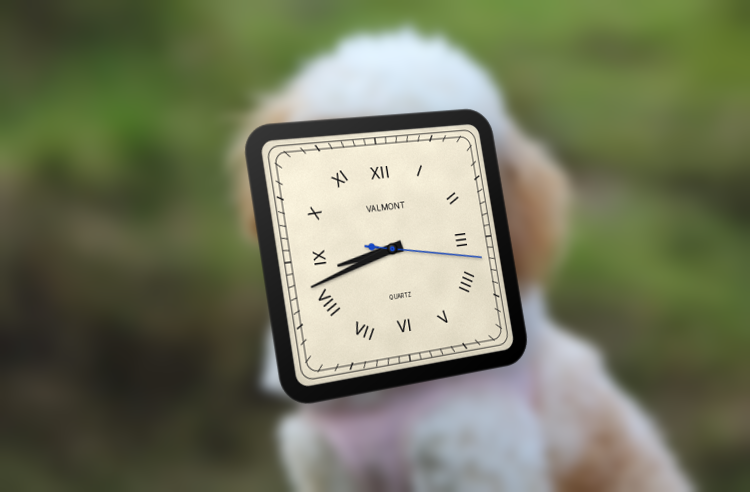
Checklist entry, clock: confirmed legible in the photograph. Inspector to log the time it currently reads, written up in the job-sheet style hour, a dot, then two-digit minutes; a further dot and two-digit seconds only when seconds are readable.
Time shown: 8.42.17
